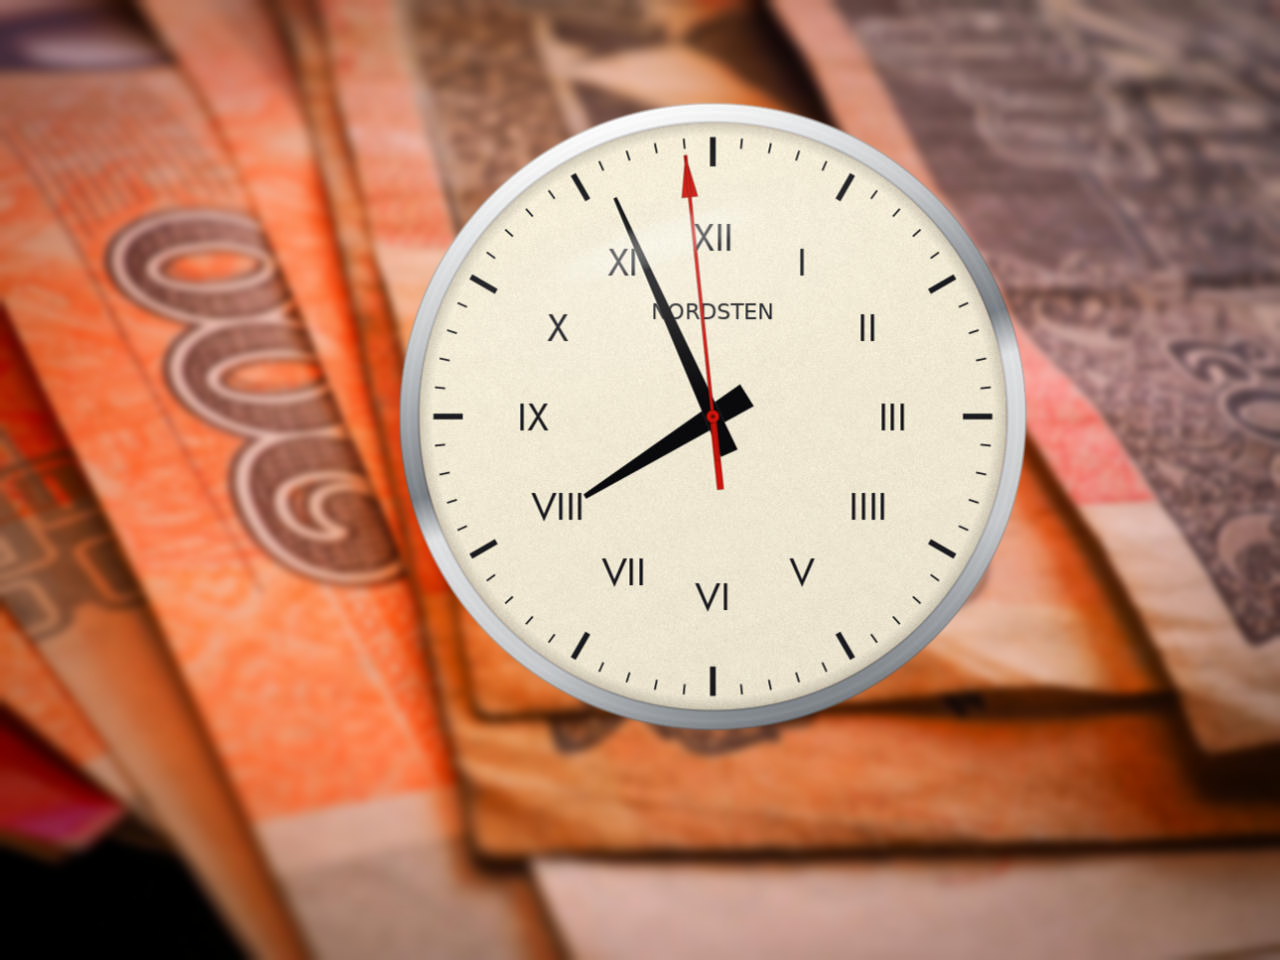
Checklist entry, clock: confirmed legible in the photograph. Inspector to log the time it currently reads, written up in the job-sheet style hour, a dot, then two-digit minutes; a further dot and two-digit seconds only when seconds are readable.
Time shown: 7.55.59
